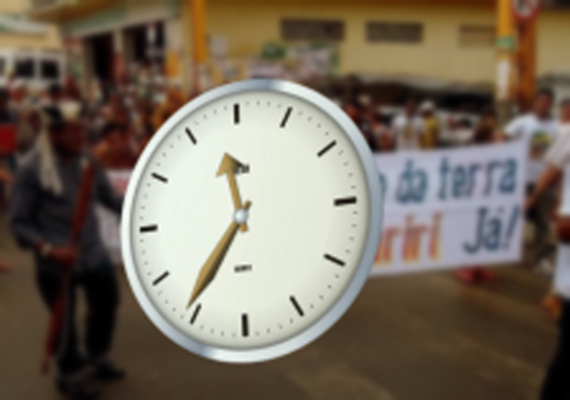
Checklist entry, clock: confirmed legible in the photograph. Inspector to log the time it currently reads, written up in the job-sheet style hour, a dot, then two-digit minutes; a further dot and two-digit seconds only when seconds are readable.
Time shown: 11.36
